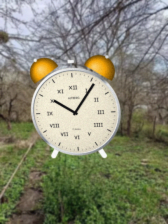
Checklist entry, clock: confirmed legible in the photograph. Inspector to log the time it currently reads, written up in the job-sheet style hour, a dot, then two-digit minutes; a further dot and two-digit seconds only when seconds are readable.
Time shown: 10.06
